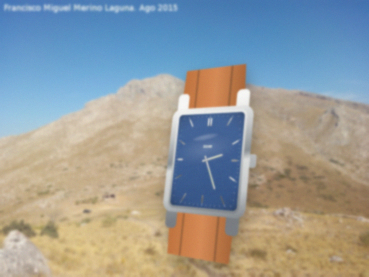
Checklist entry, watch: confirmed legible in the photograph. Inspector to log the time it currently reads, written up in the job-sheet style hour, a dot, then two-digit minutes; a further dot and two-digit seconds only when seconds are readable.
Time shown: 2.26
